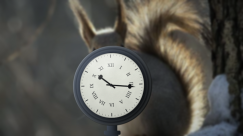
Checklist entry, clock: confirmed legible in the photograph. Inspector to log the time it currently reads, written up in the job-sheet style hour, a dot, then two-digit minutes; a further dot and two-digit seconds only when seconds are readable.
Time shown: 10.16
